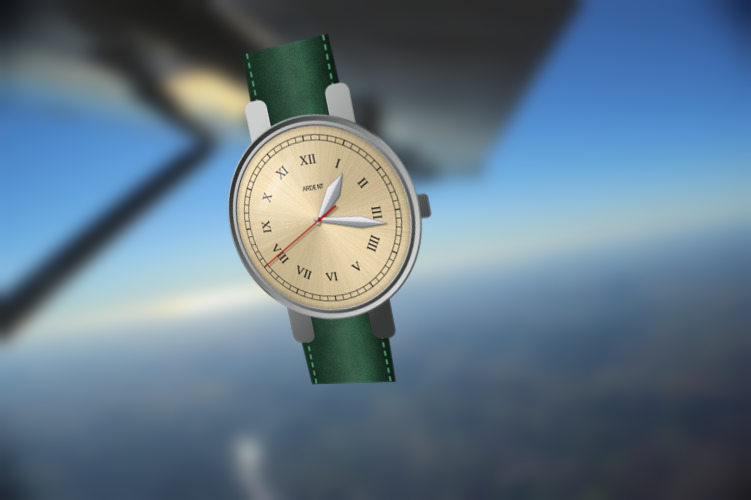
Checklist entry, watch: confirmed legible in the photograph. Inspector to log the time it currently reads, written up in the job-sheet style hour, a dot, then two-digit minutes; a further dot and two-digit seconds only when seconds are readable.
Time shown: 1.16.40
